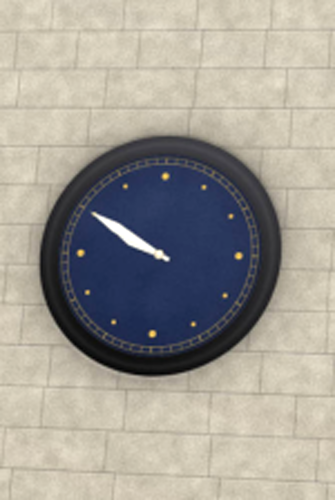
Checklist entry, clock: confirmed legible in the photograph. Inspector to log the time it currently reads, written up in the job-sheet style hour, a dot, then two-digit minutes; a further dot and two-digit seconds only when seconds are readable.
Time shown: 9.50
